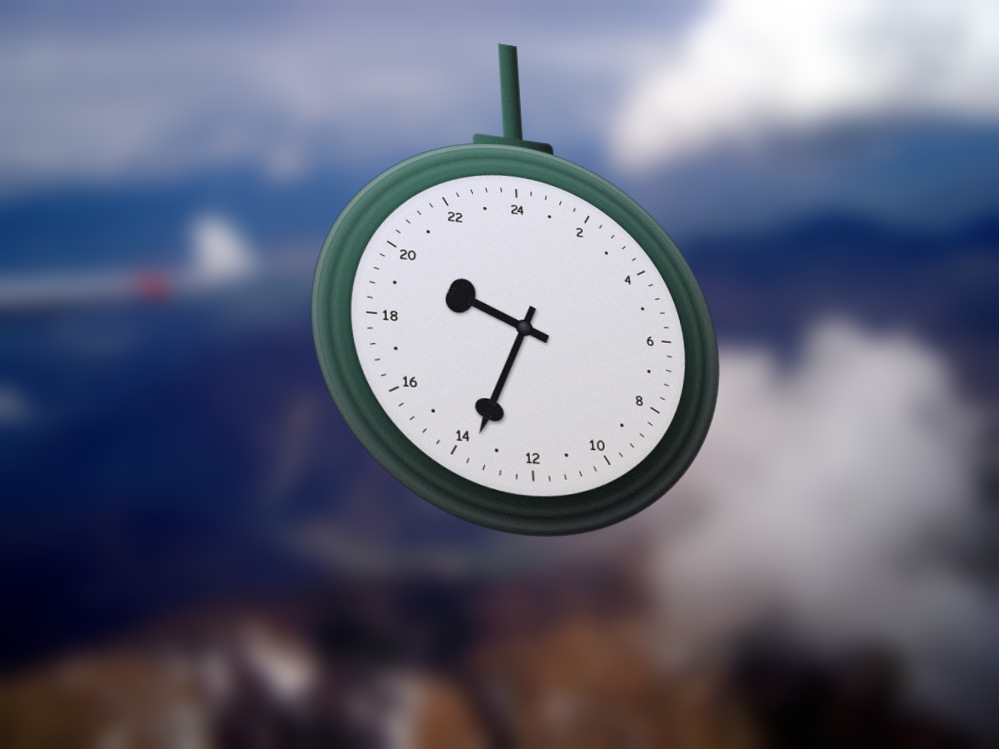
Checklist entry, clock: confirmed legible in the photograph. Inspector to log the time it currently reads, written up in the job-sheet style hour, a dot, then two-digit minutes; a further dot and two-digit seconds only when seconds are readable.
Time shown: 19.34
